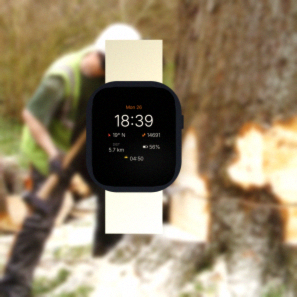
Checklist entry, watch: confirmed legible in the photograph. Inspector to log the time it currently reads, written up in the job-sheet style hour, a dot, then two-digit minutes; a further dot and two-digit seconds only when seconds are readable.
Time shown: 18.39
